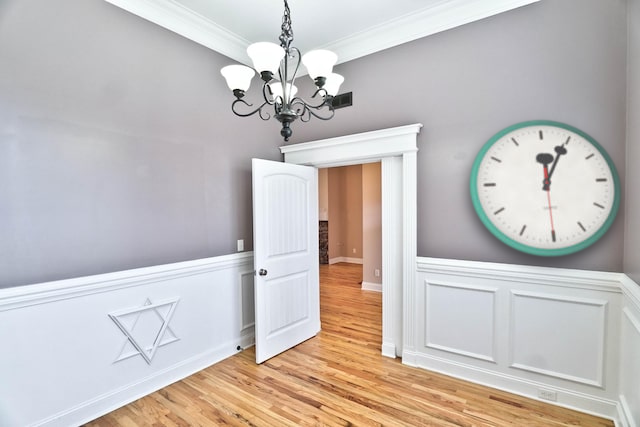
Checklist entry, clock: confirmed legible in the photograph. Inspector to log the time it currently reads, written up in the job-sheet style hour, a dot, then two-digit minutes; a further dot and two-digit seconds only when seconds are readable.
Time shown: 12.04.30
